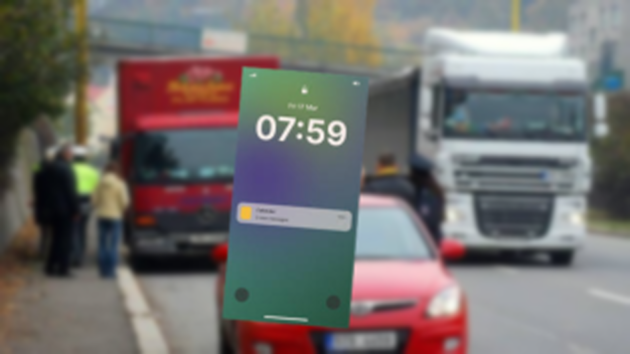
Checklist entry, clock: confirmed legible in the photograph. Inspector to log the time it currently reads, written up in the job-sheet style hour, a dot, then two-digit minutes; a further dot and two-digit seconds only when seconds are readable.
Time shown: 7.59
